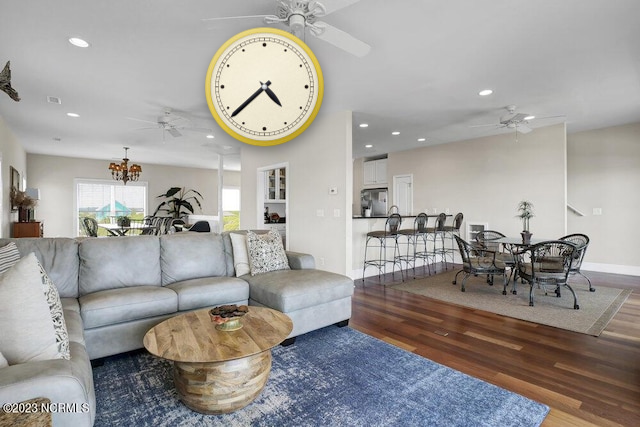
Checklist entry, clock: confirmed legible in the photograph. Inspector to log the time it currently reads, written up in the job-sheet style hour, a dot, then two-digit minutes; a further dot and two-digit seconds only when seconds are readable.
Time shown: 4.38
